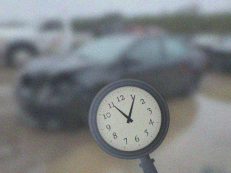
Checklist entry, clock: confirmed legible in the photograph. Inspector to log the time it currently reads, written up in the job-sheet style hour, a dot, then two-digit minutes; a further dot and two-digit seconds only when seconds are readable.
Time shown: 11.06
